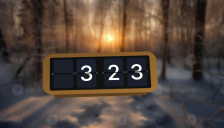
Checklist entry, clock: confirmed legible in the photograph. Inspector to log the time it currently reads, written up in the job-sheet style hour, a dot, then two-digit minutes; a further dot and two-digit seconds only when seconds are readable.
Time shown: 3.23
